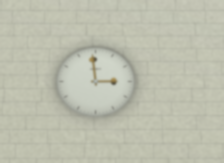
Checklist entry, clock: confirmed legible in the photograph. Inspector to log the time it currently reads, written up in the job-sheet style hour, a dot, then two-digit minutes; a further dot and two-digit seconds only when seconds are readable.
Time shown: 2.59
